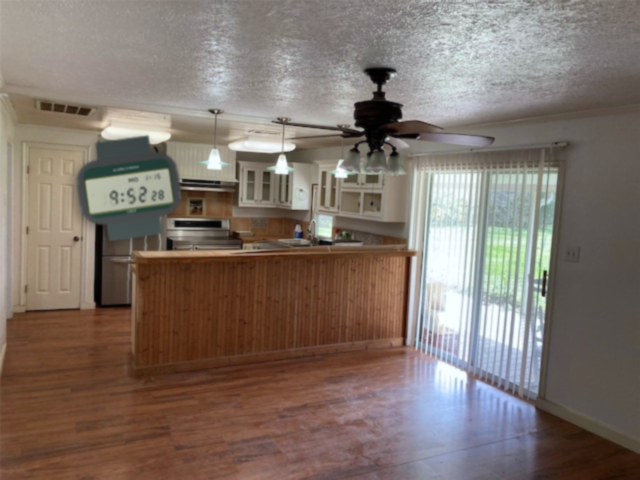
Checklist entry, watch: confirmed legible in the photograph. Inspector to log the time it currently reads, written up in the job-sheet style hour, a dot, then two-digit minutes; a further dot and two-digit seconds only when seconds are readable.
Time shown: 9.52
